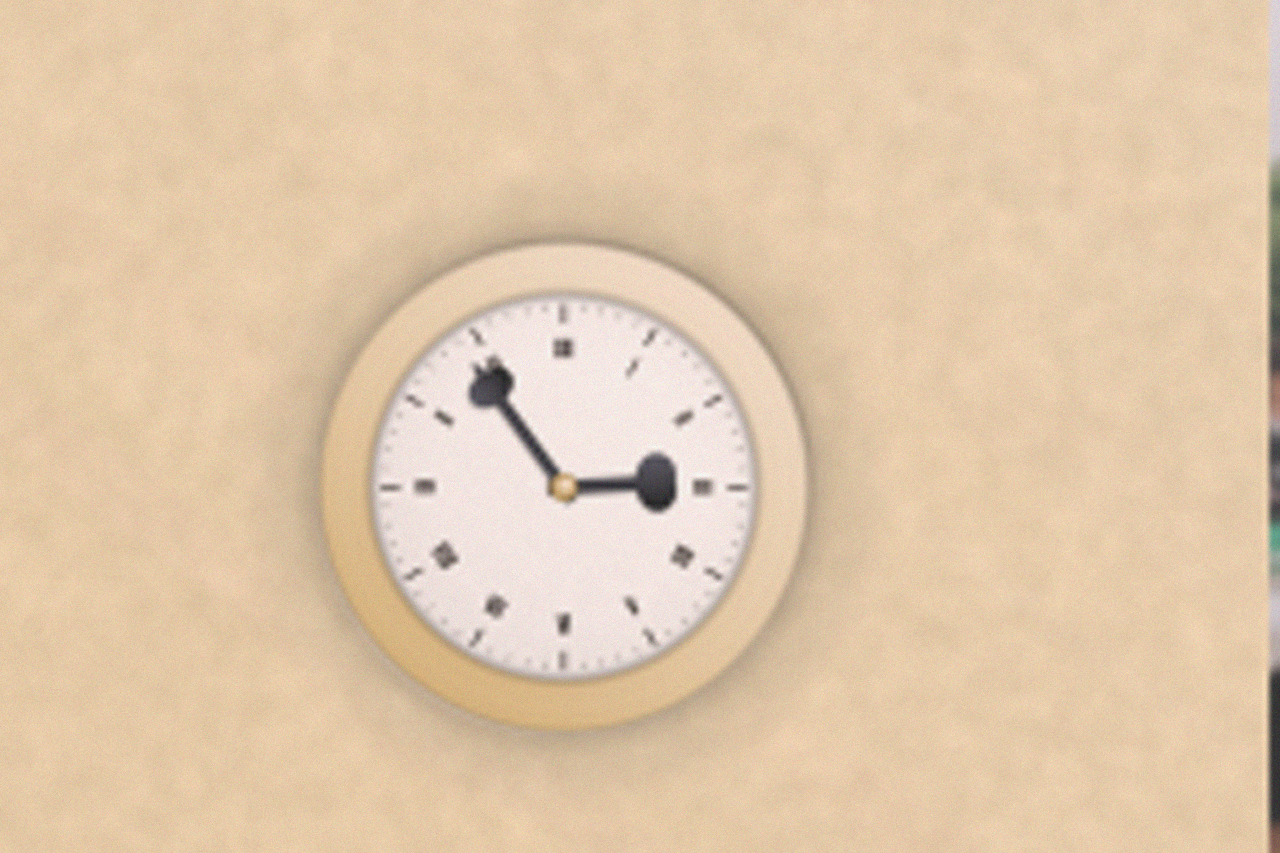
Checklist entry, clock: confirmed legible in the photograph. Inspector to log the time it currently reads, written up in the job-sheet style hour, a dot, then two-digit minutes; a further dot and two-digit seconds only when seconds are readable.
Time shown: 2.54
